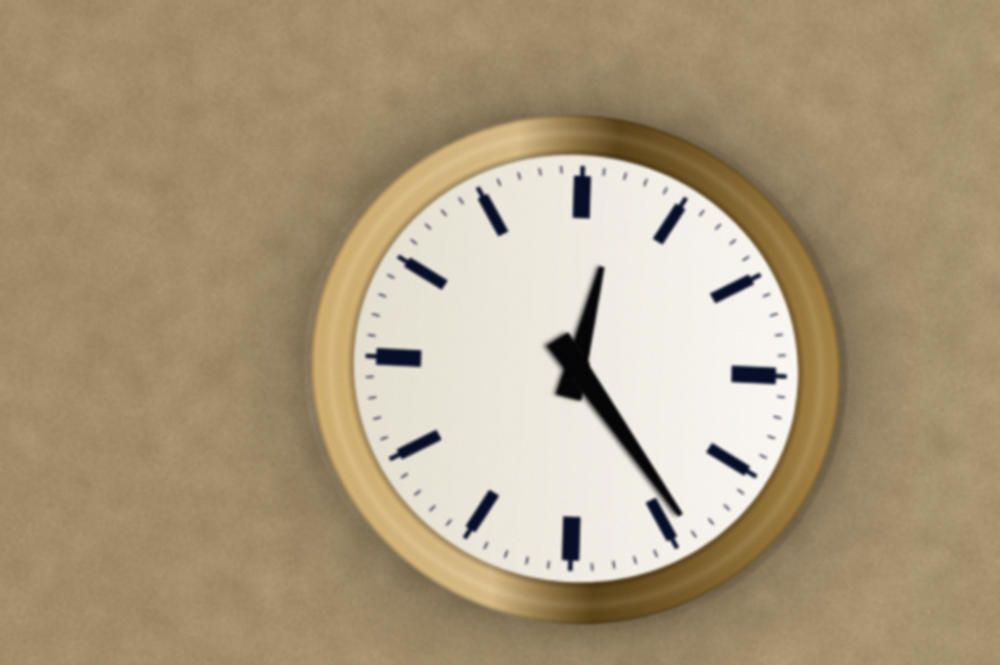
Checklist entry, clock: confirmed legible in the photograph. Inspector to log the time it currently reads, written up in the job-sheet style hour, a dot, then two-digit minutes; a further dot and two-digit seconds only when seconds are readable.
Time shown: 12.24
